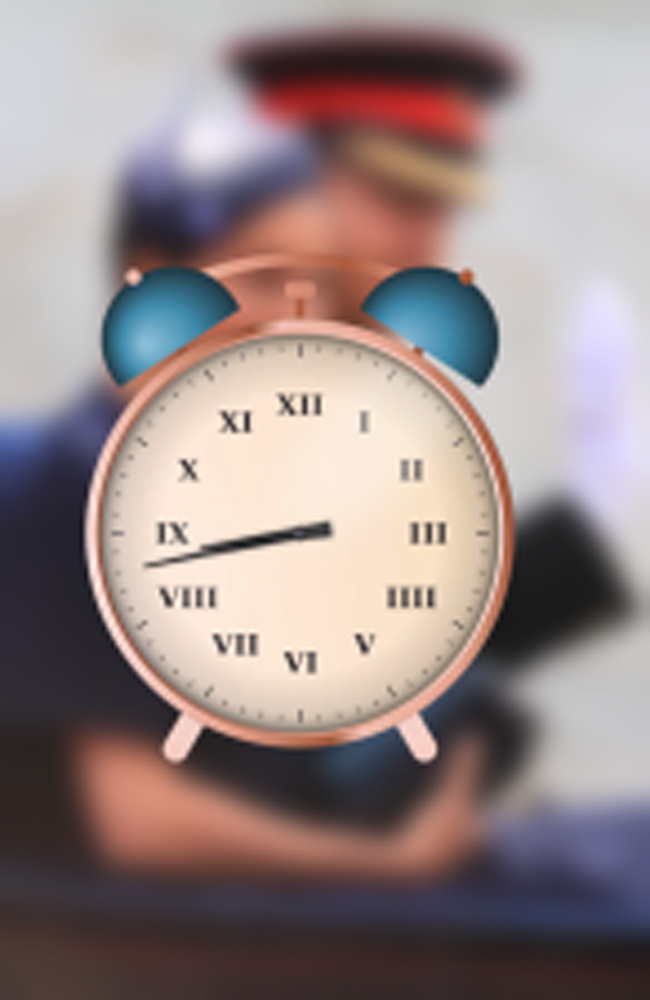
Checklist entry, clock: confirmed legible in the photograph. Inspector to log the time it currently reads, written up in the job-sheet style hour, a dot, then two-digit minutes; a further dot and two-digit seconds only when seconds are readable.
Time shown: 8.43
